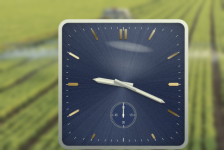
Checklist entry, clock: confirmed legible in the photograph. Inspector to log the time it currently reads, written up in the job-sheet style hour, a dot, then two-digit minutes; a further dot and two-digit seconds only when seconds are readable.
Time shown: 9.19
